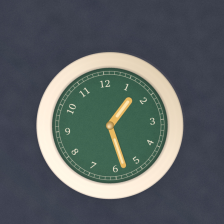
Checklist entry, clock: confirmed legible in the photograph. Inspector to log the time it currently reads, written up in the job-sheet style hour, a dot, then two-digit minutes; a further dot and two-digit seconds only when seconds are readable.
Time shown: 1.28
